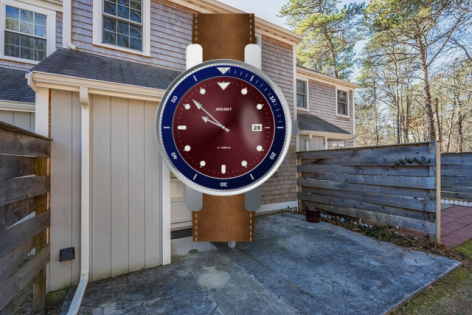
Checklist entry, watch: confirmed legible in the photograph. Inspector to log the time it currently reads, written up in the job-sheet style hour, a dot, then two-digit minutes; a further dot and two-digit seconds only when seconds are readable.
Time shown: 9.52
